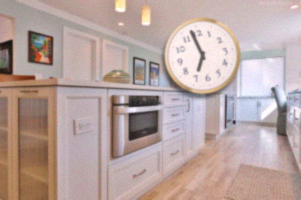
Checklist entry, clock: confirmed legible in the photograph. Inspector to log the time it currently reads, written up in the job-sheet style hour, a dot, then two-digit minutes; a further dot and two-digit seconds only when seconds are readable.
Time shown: 6.58
